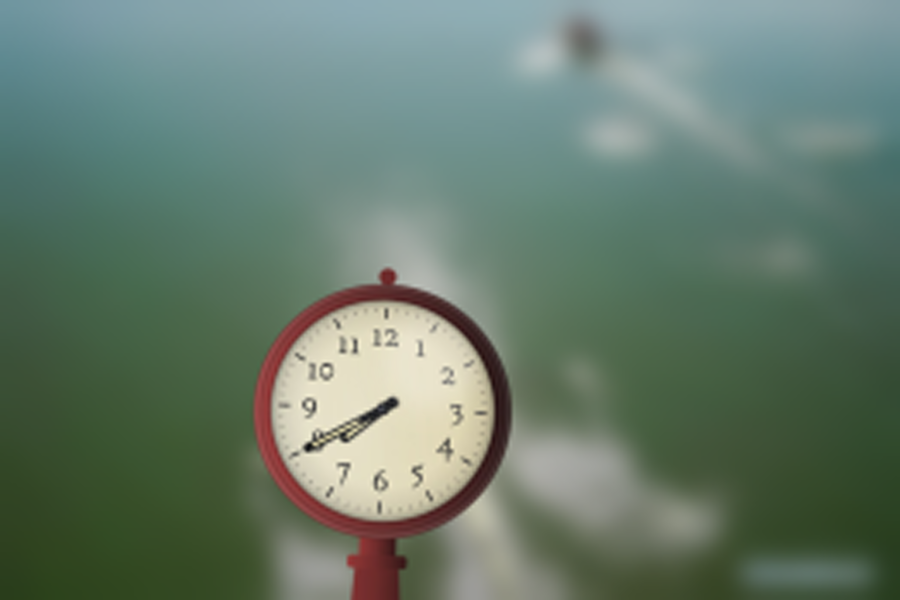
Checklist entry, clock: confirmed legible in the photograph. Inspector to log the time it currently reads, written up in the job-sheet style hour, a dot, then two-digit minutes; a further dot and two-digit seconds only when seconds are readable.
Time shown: 7.40
